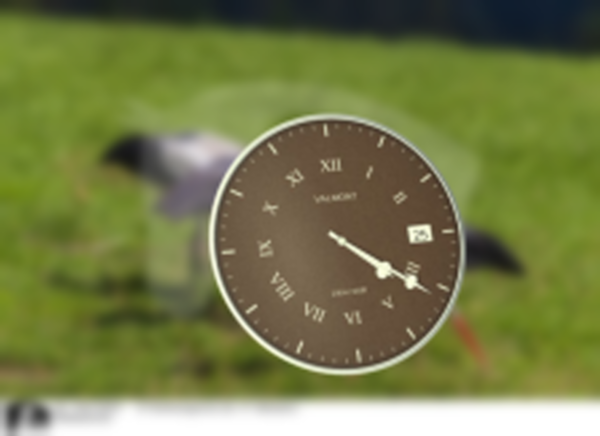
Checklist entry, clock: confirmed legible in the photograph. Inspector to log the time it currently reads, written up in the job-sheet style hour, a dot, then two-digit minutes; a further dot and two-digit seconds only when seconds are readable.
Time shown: 4.21
